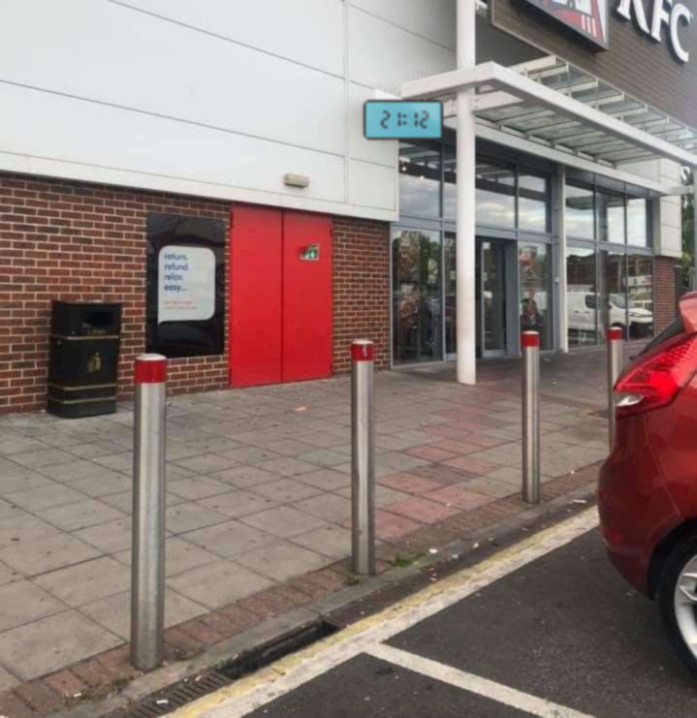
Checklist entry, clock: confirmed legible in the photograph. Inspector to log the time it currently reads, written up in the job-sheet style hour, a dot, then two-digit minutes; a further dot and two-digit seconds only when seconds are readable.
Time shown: 21.12
